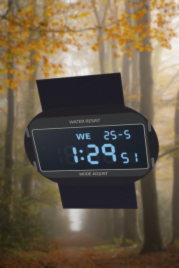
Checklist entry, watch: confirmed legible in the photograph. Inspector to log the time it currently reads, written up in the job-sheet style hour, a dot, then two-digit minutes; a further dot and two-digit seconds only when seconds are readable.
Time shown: 1.29.51
